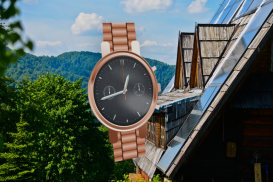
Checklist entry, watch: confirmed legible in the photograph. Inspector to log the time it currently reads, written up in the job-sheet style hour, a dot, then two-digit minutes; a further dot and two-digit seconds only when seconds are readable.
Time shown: 12.43
